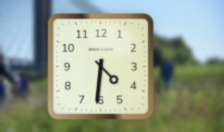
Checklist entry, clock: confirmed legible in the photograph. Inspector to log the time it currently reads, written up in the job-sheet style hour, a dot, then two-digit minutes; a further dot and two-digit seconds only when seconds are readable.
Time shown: 4.31
